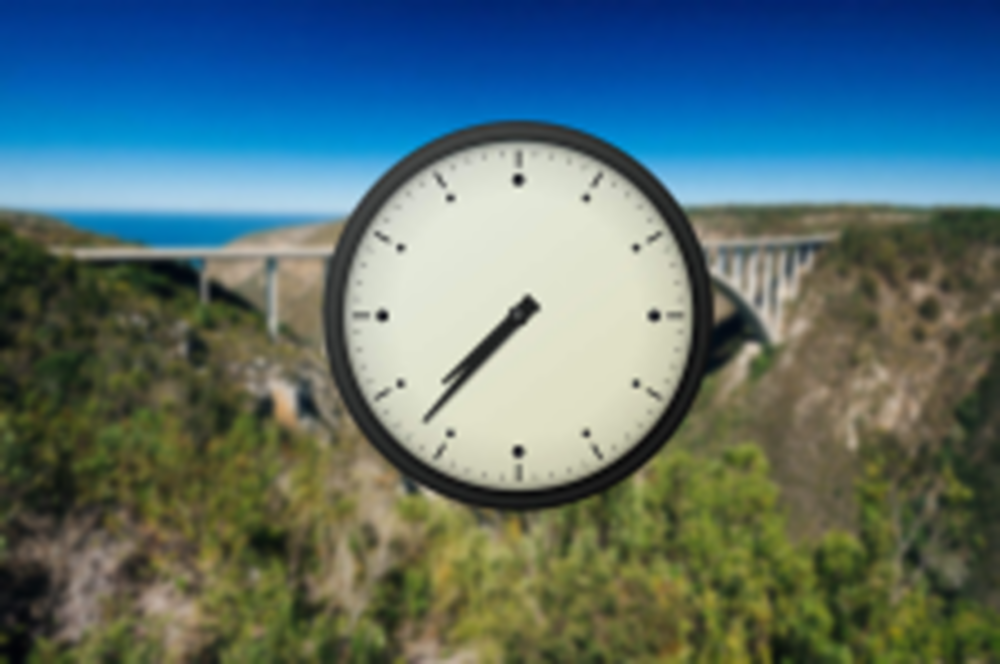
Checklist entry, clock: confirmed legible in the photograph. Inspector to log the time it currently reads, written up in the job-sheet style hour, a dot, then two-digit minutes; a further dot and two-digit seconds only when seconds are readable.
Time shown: 7.37
